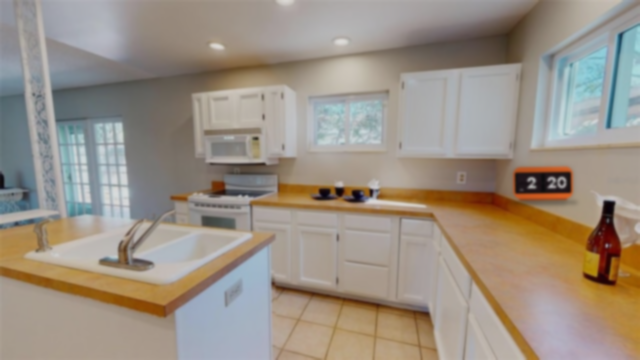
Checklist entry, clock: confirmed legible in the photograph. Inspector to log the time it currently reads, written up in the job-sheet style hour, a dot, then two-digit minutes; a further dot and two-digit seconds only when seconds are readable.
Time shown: 2.20
